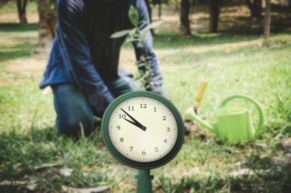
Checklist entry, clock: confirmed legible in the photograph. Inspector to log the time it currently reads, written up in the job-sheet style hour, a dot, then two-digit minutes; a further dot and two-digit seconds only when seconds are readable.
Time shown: 9.52
